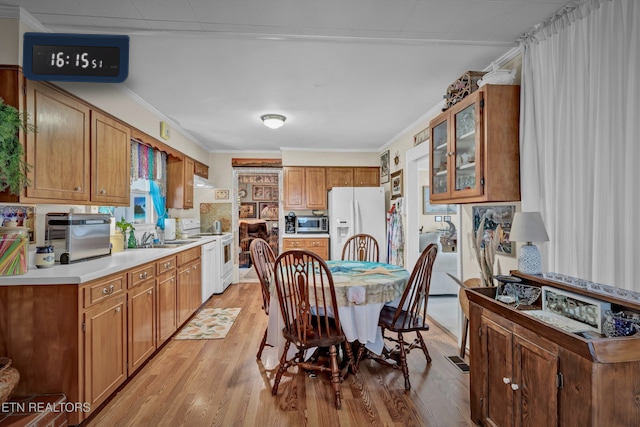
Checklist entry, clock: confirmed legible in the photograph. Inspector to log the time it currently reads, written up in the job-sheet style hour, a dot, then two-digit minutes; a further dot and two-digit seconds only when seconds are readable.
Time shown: 16.15
